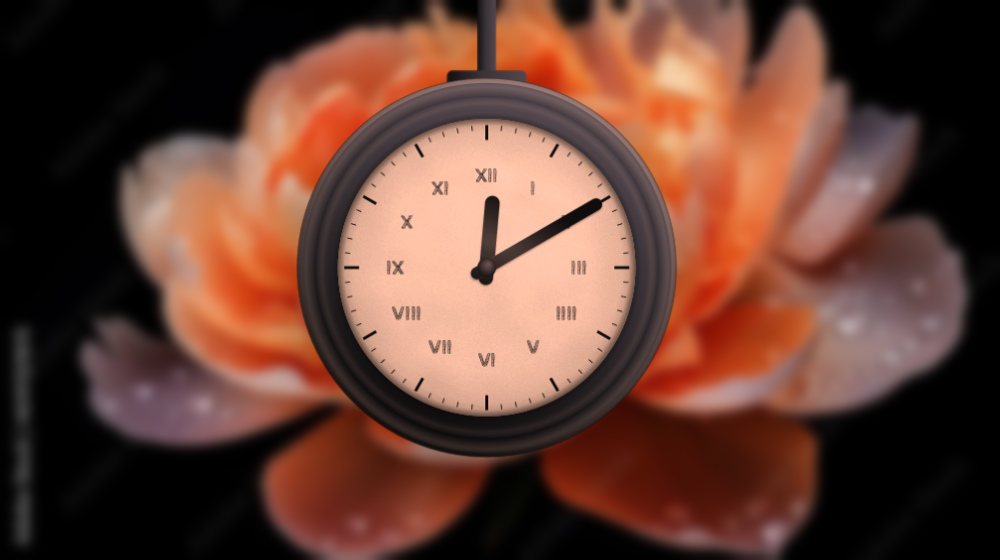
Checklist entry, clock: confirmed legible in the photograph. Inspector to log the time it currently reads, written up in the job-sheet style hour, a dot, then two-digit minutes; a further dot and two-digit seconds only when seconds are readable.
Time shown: 12.10
